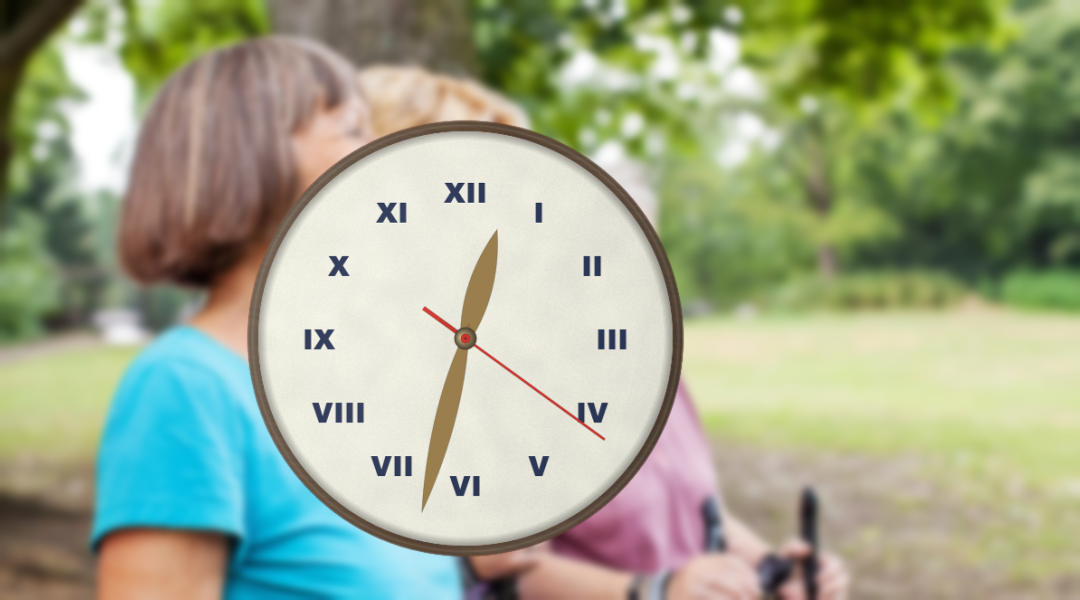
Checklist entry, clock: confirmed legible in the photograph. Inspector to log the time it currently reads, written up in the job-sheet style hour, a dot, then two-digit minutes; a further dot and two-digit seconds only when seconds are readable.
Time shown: 12.32.21
